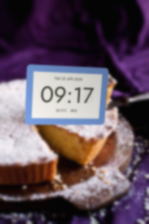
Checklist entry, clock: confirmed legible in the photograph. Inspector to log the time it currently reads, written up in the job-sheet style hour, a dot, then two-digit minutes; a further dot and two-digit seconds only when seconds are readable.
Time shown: 9.17
